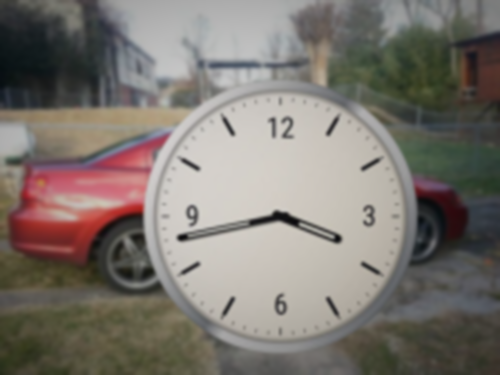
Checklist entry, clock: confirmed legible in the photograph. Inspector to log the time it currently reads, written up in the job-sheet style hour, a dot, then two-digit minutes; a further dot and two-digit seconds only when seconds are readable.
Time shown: 3.43
